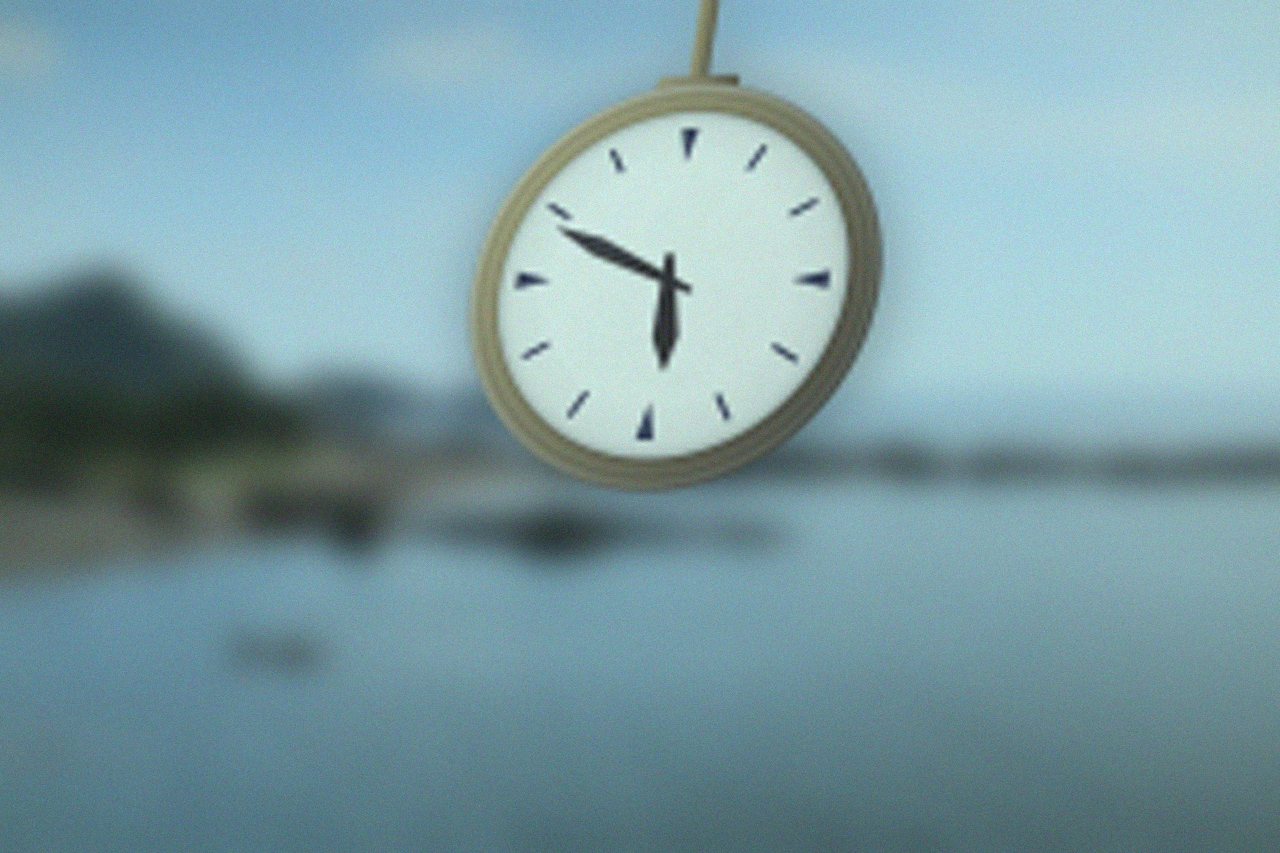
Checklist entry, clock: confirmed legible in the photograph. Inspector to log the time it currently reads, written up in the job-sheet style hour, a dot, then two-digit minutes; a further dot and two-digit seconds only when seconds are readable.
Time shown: 5.49
